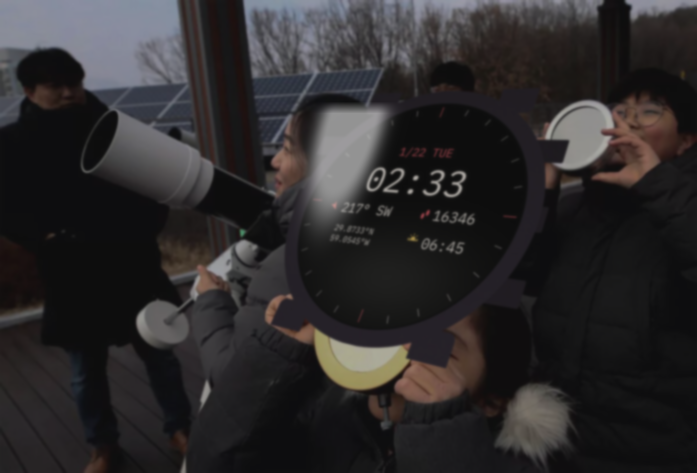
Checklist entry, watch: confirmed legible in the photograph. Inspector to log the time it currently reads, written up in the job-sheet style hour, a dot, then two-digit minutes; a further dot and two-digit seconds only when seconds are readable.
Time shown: 2.33
